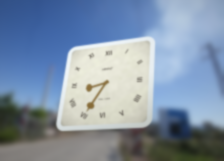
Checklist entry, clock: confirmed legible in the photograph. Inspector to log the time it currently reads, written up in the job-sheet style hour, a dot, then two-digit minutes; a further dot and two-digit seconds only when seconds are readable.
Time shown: 8.35
